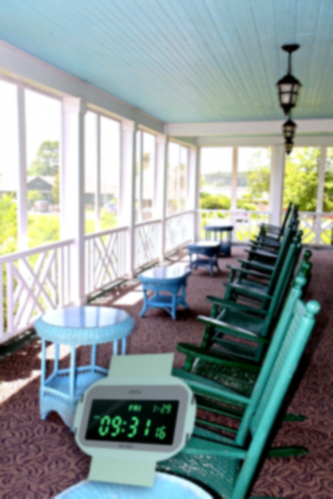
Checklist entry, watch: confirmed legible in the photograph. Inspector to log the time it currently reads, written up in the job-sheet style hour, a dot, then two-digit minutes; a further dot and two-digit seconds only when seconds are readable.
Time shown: 9.31
